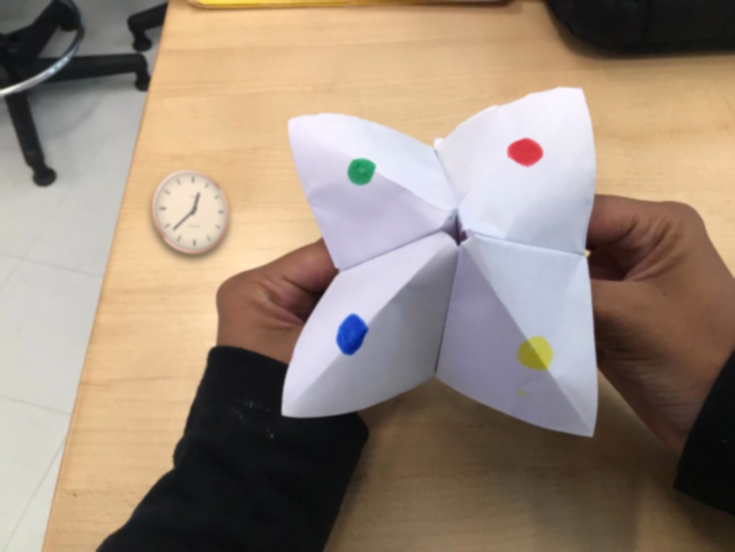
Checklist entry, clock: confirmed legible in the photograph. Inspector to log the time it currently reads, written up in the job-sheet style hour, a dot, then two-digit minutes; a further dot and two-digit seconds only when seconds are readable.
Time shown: 12.38
